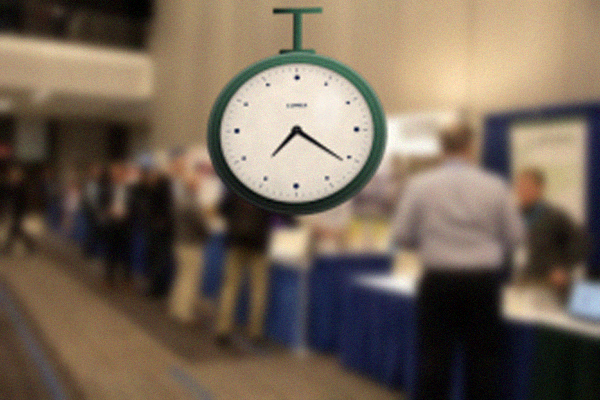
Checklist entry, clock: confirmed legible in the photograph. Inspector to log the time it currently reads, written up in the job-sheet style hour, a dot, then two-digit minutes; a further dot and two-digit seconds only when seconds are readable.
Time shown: 7.21
